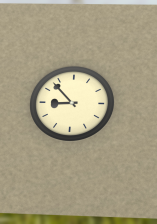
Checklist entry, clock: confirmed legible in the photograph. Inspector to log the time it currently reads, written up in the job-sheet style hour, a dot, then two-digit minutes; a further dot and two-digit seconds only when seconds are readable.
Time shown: 8.53
